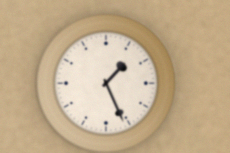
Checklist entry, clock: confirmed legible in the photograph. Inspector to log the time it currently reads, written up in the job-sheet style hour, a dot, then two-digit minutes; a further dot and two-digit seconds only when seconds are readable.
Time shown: 1.26
